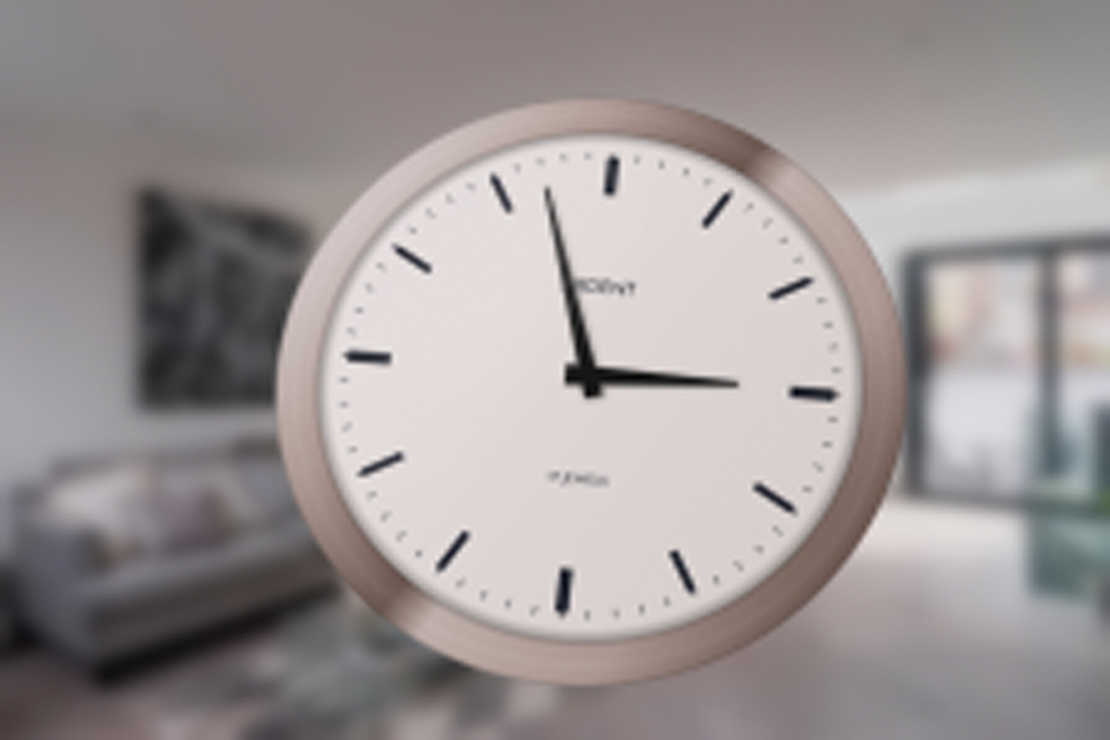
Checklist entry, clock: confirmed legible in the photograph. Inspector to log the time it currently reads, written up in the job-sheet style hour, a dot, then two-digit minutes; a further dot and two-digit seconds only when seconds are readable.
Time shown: 2.57
